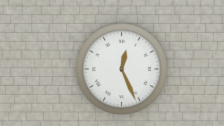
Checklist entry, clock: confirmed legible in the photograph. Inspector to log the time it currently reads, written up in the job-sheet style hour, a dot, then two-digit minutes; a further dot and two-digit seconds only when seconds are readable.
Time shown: 12.26
